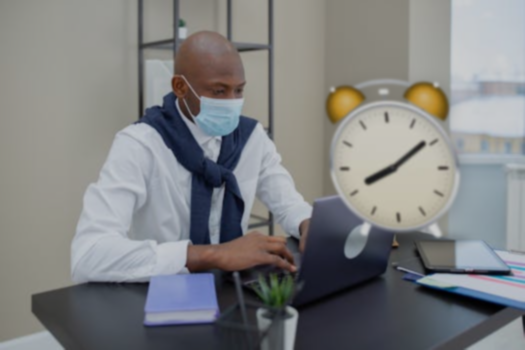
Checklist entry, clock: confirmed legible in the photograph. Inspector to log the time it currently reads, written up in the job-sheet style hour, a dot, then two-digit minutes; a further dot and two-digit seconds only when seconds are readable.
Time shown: 8.09
